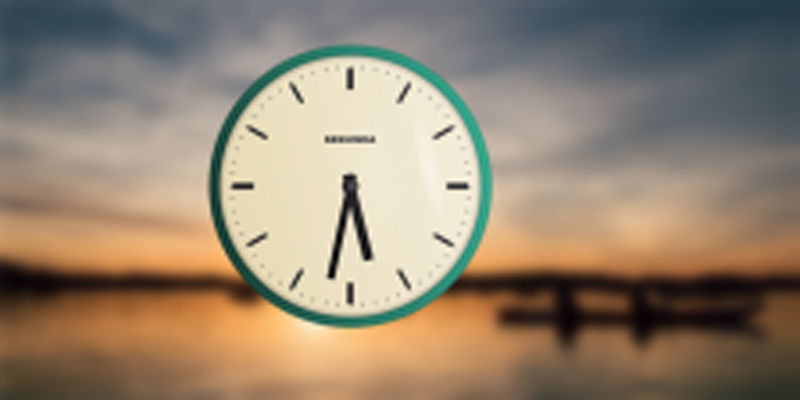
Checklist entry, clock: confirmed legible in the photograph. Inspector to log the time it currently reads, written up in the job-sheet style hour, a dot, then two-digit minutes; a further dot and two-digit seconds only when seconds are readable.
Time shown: 5.32
